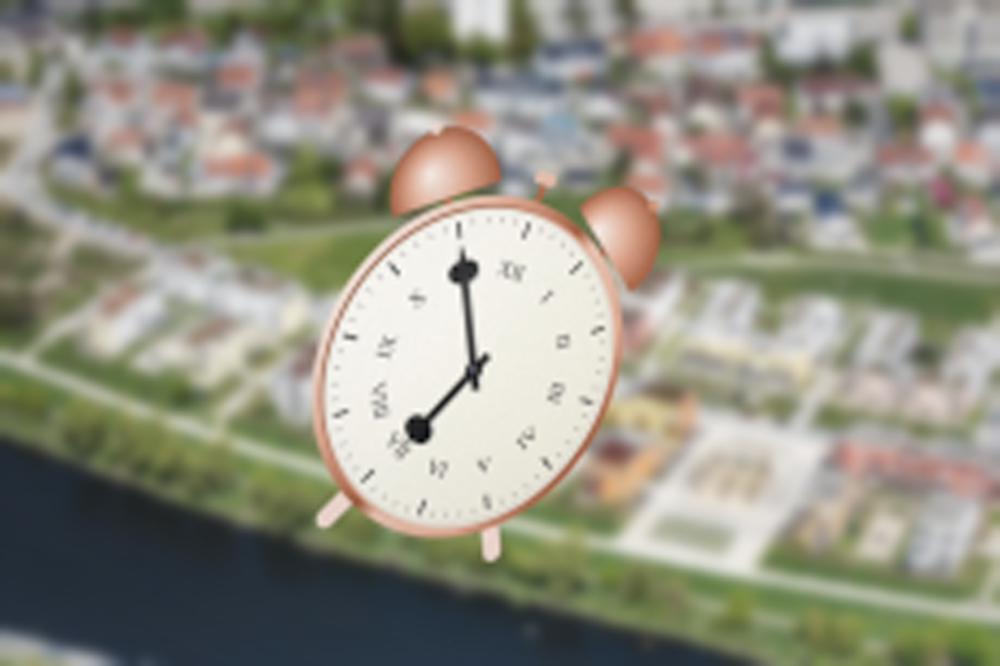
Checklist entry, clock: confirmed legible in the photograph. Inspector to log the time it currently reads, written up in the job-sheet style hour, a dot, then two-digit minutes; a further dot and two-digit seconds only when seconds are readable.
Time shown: 6.55
